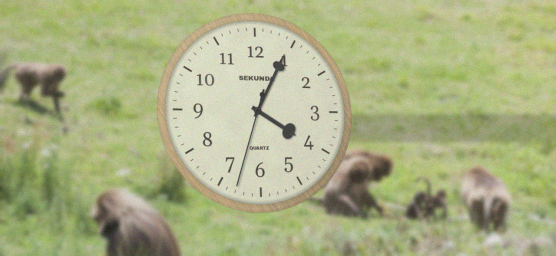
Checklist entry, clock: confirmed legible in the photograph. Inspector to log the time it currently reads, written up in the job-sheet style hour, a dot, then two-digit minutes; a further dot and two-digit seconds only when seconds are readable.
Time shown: 4.04.33
